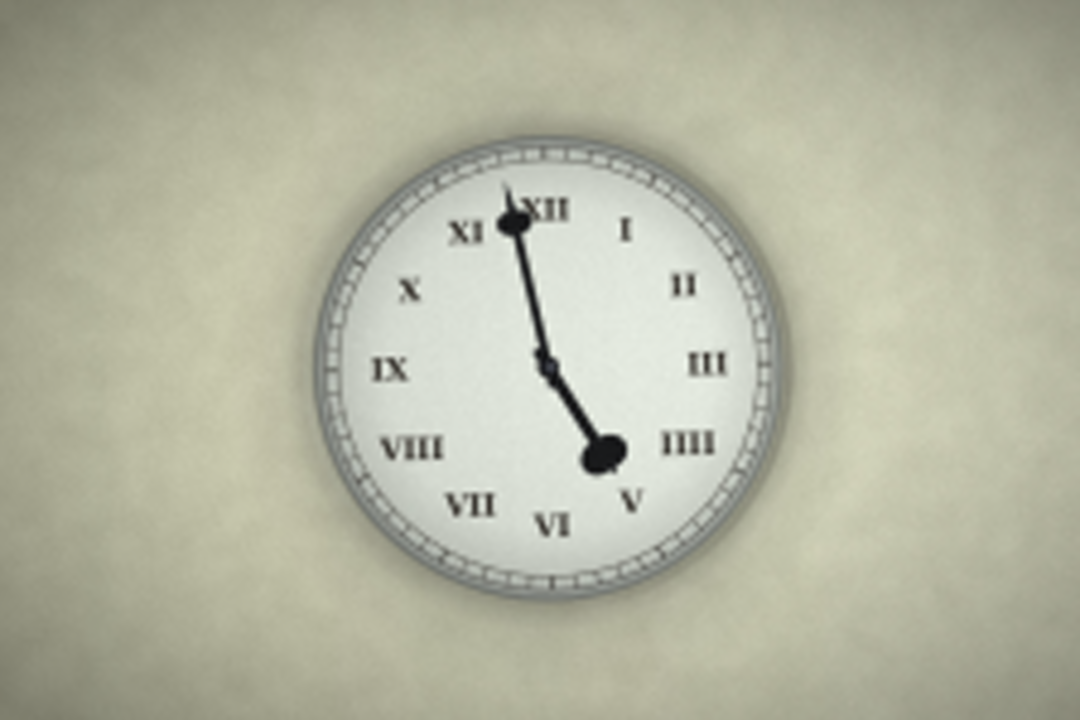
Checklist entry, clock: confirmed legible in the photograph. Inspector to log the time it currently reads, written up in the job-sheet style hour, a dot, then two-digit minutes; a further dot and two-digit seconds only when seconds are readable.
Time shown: 4.58
